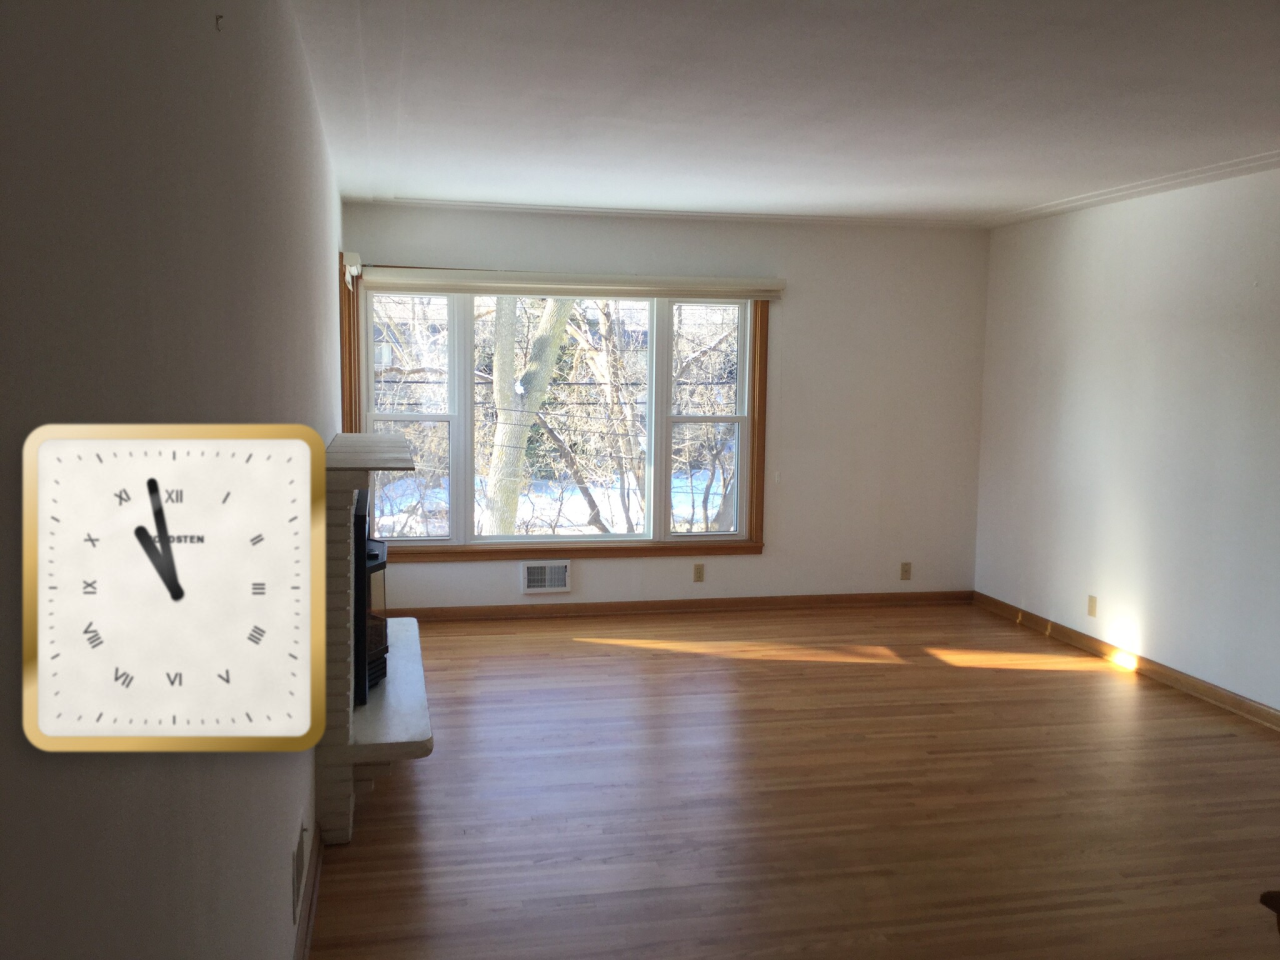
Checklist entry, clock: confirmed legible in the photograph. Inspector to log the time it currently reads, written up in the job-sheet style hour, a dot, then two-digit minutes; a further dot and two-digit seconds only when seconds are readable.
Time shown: 10.58
